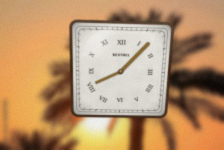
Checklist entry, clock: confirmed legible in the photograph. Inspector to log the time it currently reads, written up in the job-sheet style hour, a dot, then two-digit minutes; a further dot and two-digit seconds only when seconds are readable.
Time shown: 8.07
